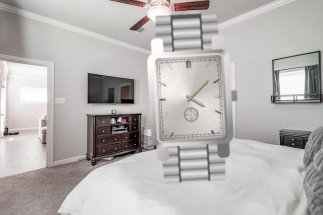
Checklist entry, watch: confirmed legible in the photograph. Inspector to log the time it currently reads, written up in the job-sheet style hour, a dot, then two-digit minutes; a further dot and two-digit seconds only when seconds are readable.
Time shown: 4.08
